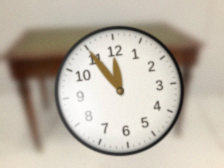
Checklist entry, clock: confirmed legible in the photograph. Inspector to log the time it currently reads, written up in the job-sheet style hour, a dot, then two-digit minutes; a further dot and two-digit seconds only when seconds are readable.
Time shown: 11.55
